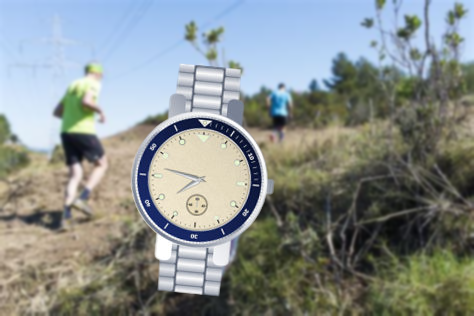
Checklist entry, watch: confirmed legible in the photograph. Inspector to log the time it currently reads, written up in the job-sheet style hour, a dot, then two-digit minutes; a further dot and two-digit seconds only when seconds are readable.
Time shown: 7.47
